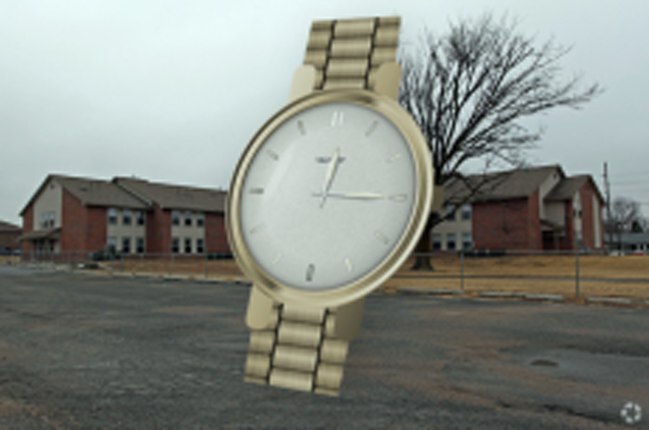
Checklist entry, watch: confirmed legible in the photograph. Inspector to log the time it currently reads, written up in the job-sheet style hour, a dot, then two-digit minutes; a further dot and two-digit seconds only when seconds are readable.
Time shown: 12.15
